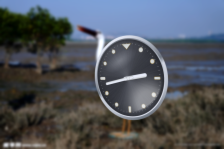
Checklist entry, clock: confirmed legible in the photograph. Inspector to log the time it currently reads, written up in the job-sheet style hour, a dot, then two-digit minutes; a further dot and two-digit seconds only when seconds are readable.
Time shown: 2.43
